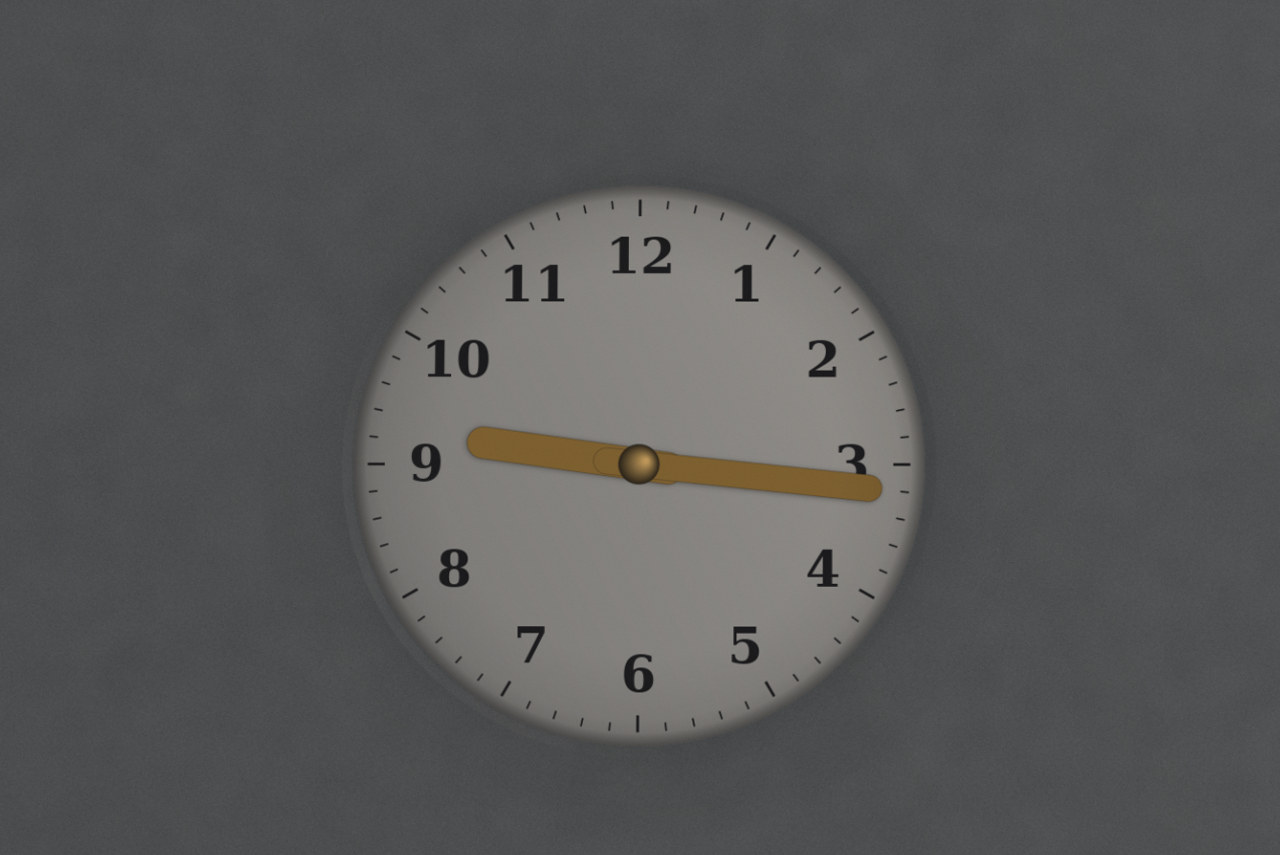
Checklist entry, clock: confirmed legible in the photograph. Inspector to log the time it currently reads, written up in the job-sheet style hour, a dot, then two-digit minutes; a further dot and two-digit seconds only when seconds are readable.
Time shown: 9.16
